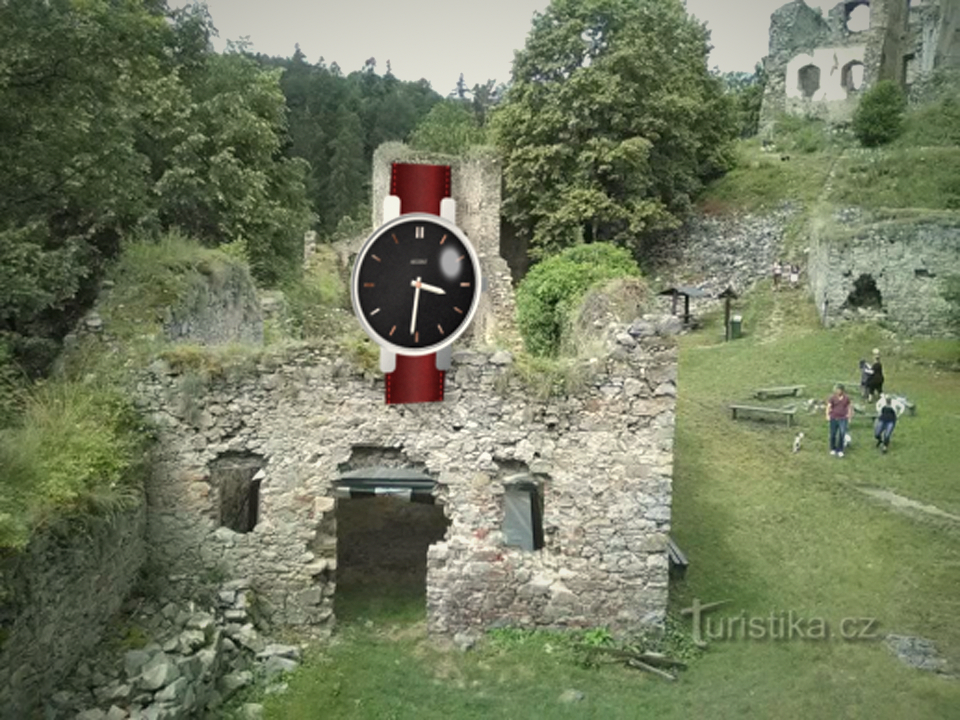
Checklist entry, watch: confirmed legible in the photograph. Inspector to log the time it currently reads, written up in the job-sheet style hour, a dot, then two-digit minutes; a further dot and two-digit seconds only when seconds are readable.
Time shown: 3.31
